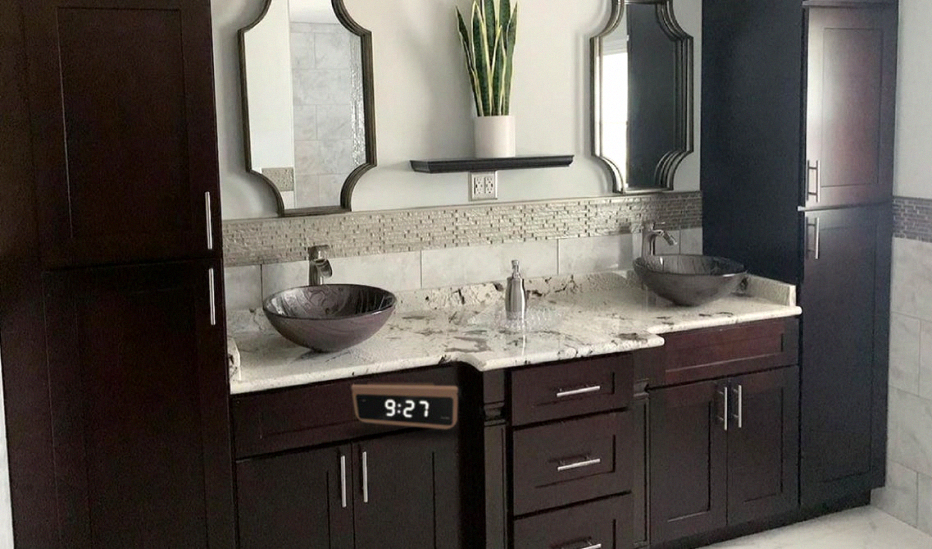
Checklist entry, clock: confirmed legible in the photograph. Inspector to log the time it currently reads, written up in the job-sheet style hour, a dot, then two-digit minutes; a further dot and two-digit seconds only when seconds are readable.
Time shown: 9.27
